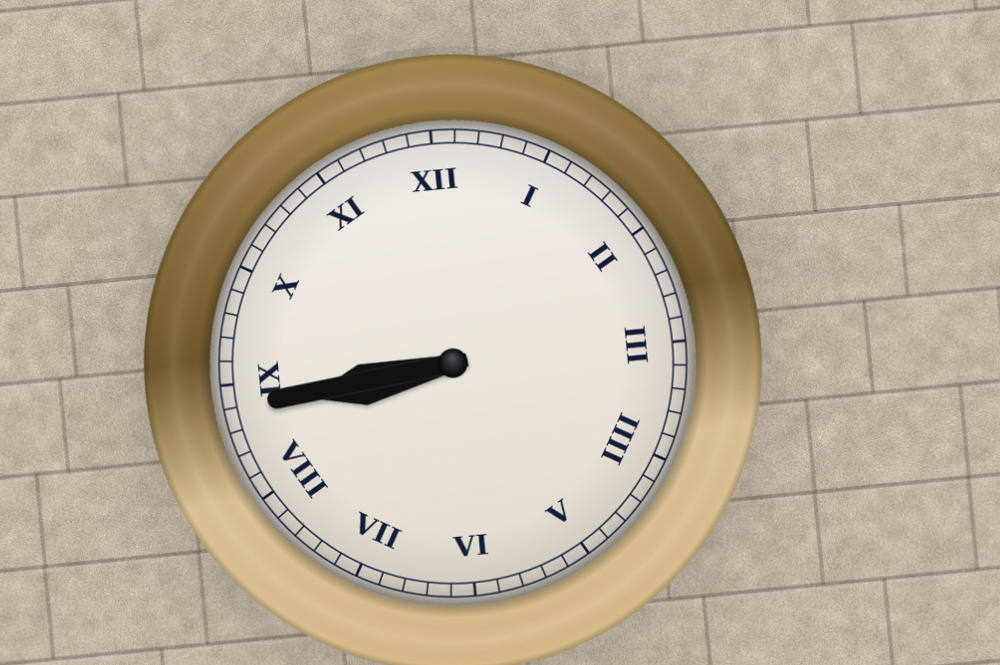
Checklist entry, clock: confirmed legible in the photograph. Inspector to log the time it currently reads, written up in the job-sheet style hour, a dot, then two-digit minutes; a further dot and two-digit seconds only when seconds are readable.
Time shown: 8.44
